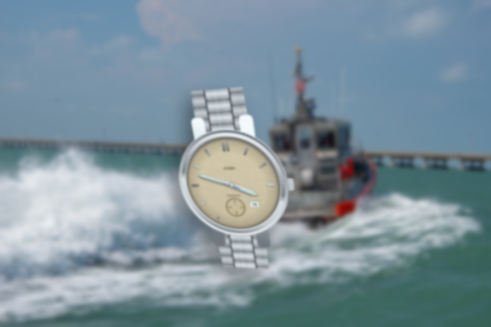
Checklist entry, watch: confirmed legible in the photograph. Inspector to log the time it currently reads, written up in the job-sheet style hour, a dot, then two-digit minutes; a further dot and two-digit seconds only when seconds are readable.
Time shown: 3.48
